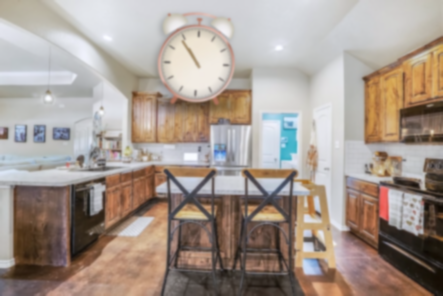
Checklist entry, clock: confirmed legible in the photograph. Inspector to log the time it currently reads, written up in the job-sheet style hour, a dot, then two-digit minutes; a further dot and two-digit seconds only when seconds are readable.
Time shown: 10.54
